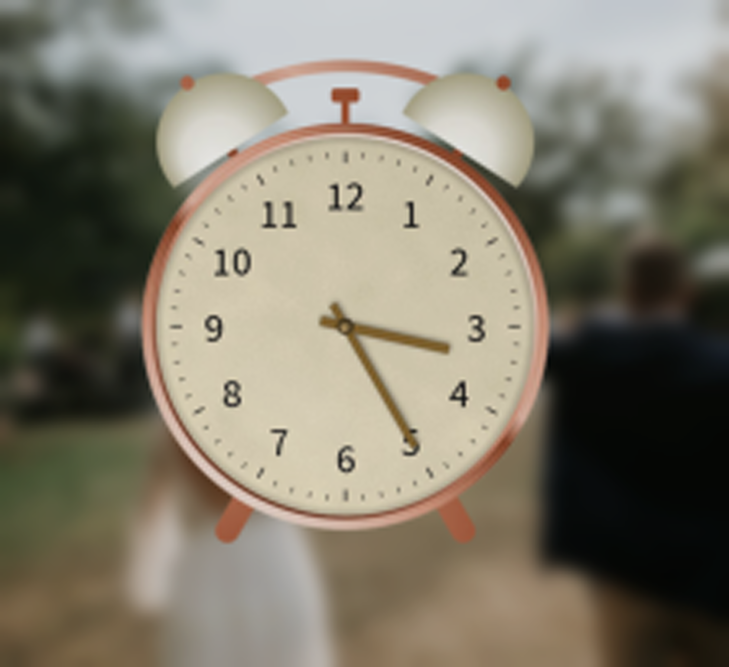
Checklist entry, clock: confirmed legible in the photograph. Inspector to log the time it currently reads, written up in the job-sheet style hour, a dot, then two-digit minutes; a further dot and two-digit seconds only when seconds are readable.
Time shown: 3.25
